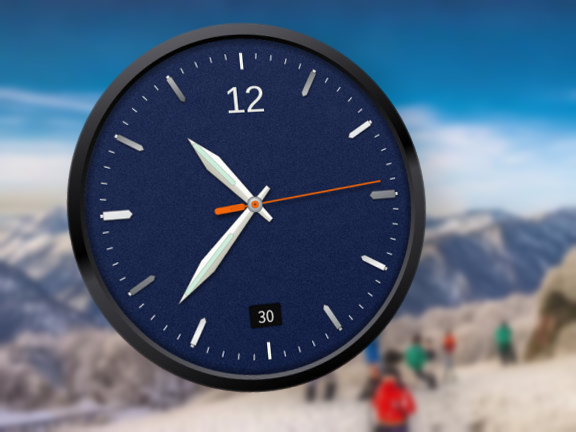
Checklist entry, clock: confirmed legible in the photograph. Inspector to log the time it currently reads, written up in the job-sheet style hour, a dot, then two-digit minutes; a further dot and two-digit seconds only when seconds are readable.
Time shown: 10.37.14
